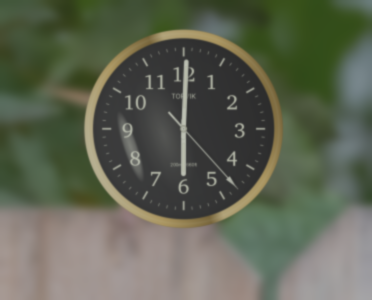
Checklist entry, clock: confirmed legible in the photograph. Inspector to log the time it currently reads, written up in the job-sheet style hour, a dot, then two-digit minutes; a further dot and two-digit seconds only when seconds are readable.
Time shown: 6.00.23
